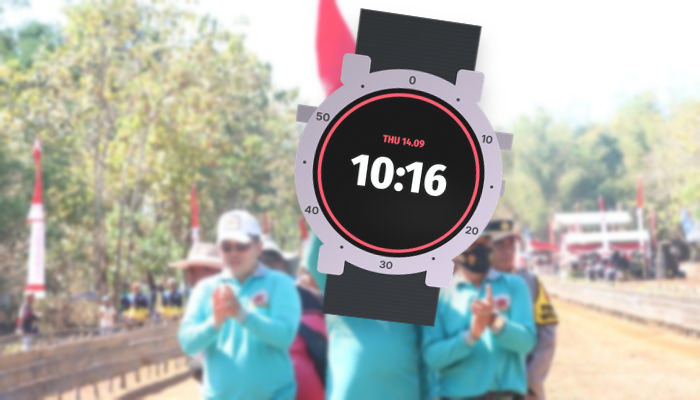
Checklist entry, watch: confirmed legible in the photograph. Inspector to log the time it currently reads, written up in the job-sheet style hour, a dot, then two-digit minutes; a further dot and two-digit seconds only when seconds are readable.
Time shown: 10.16
